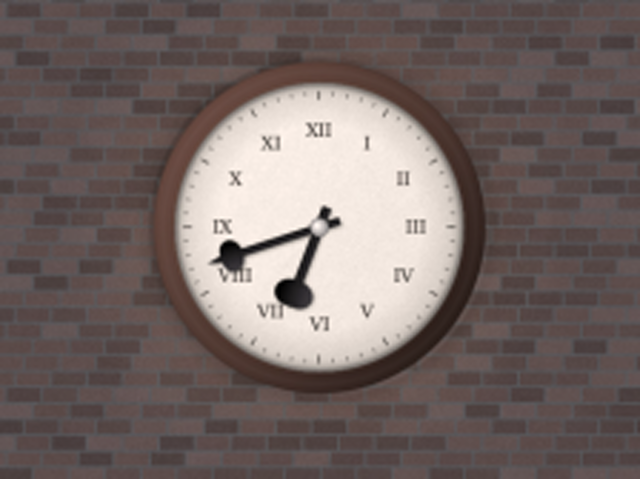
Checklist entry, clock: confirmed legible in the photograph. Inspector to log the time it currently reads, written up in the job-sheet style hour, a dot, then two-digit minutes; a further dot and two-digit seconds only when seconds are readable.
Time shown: 6.42
